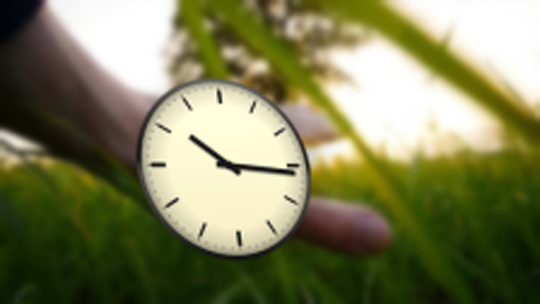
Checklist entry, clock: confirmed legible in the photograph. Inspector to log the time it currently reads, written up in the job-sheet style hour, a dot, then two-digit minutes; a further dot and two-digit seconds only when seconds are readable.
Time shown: 10.16
